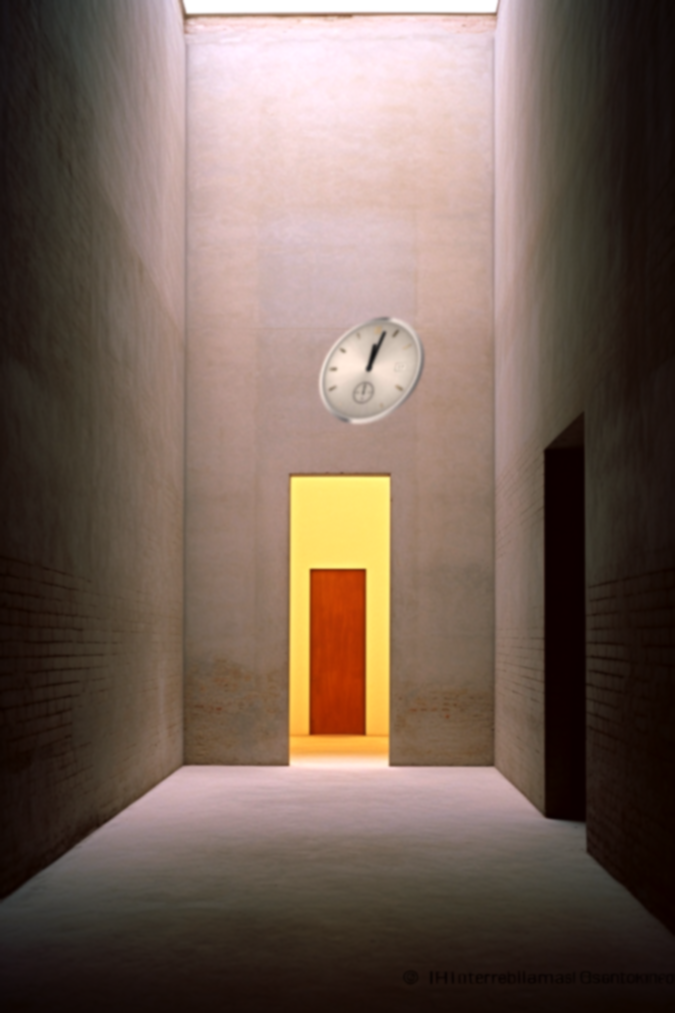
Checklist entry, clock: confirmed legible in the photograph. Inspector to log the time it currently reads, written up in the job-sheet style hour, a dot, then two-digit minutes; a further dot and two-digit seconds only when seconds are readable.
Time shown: 12.02
